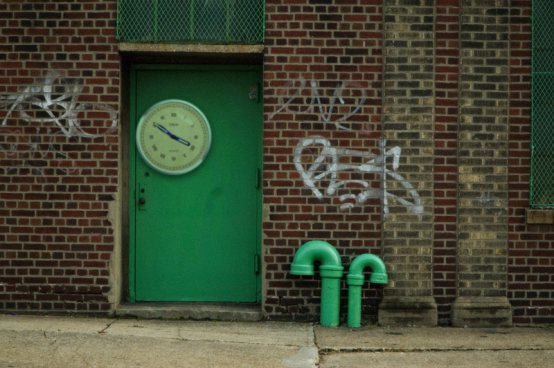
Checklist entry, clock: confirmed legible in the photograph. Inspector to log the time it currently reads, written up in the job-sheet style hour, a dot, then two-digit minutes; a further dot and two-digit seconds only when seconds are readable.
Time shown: 3.51
